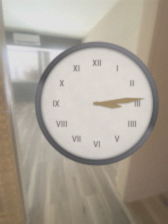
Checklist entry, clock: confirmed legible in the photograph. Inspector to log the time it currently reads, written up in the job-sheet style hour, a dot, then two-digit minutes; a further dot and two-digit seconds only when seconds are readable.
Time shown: 3.14
